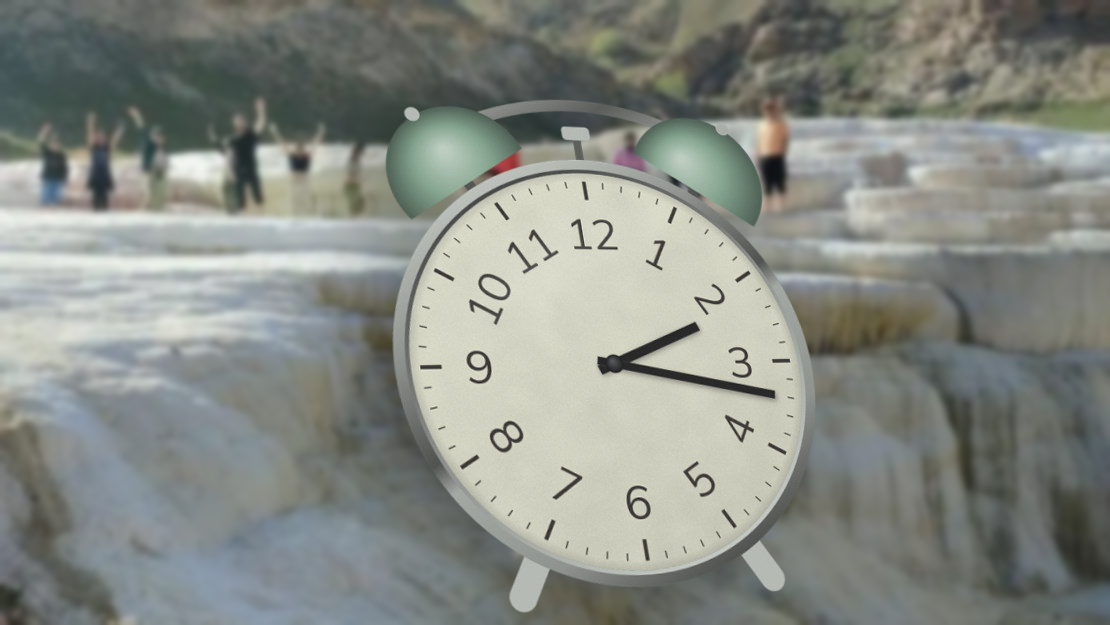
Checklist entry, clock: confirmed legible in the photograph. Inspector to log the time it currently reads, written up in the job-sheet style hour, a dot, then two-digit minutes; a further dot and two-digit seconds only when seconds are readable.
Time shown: 2.17
